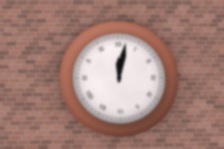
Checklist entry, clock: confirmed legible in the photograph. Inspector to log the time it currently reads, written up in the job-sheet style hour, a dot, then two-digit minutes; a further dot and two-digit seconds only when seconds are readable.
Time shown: 12.02
